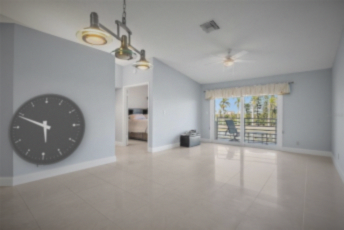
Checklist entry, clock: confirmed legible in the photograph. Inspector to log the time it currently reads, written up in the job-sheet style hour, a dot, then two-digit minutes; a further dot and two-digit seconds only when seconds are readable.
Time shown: 5.49
